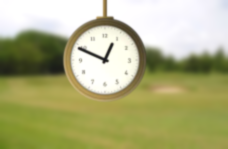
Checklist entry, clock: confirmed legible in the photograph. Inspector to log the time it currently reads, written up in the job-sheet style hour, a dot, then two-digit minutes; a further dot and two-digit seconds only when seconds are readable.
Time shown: 12.49
